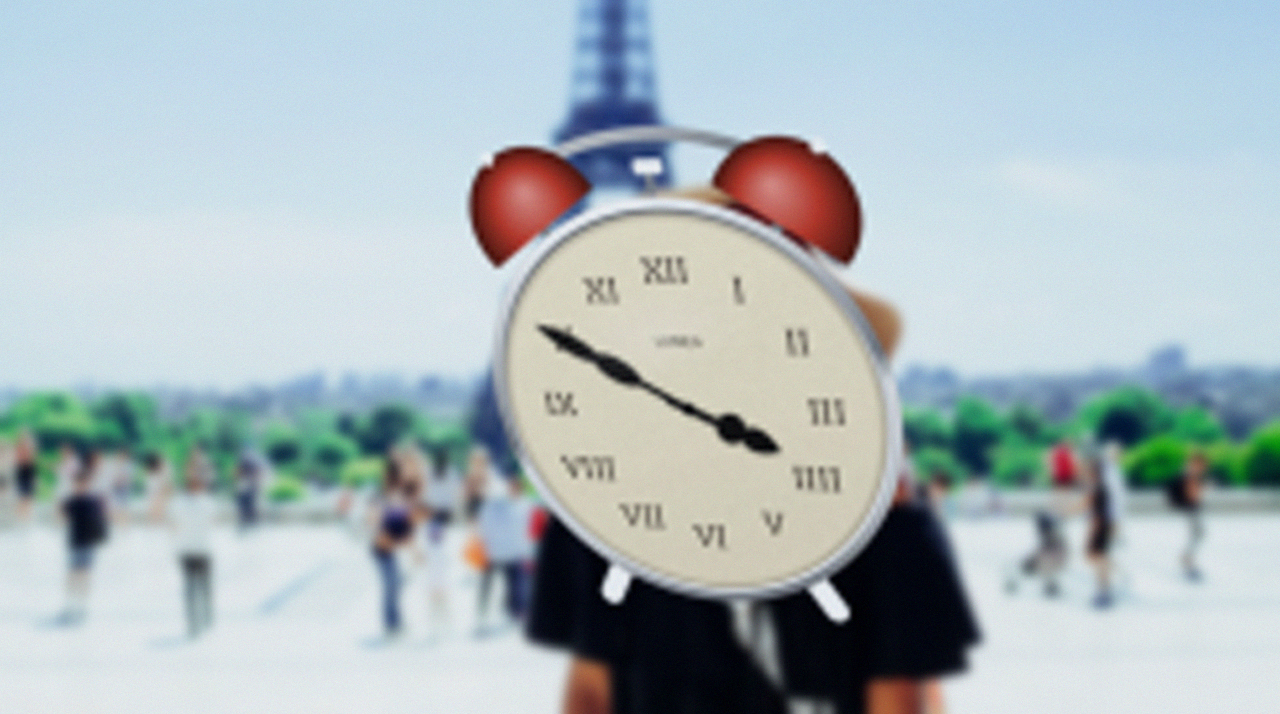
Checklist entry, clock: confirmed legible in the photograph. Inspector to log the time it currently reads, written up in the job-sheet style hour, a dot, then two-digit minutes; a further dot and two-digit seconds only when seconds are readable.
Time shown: 3.50
